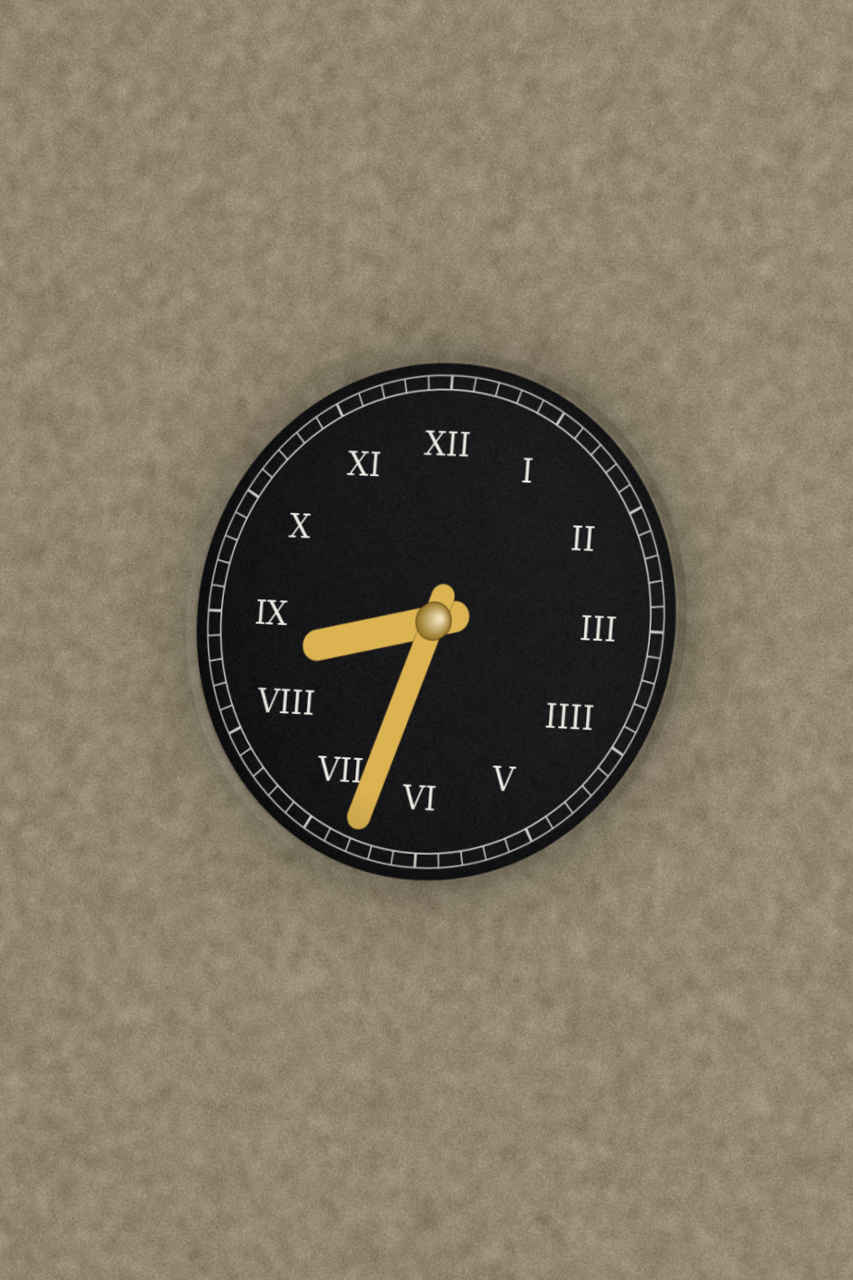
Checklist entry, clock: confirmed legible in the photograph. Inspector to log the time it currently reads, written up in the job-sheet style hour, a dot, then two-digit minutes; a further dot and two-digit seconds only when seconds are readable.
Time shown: 8.33
